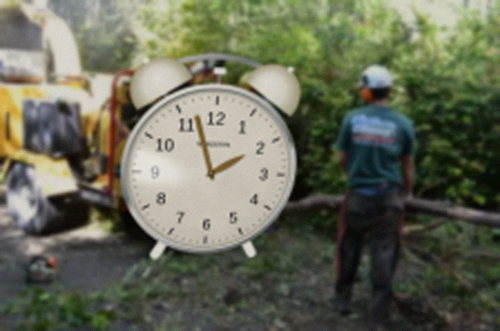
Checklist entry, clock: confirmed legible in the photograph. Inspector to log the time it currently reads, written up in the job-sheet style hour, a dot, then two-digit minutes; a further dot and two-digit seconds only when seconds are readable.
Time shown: 1.57
